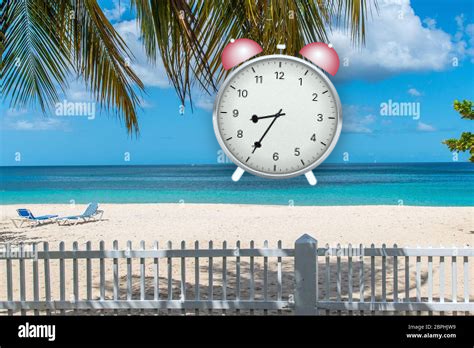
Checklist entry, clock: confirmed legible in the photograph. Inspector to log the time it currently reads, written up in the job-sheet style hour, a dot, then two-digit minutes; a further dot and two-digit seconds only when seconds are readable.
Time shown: 8.35
